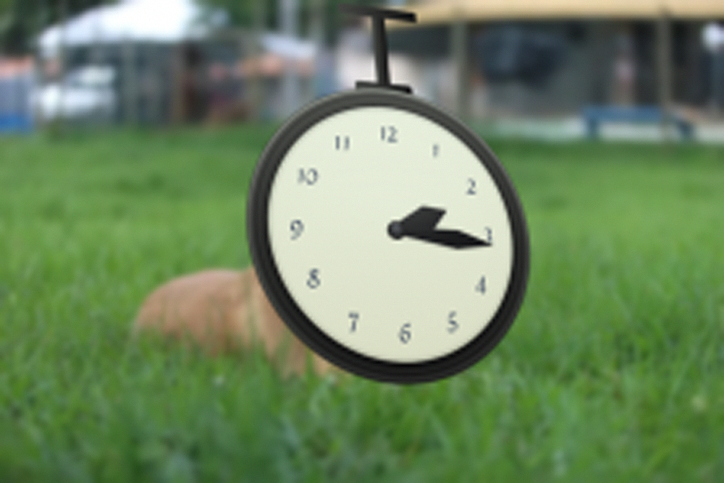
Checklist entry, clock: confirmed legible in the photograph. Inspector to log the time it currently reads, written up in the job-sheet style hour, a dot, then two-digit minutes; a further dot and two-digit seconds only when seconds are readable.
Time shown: 2.16
